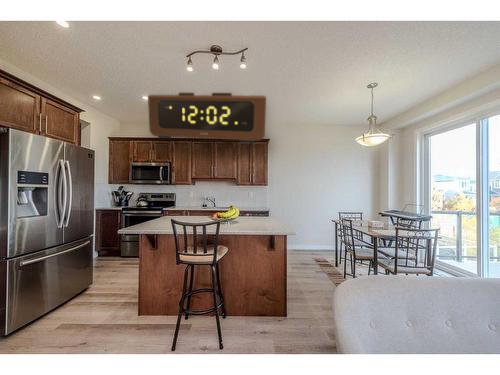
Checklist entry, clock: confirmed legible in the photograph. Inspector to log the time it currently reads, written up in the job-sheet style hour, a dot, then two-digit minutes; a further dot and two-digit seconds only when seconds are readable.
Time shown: 12.02
